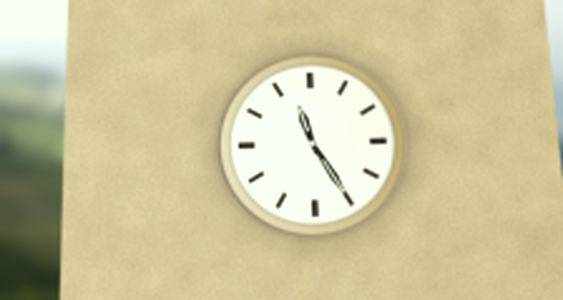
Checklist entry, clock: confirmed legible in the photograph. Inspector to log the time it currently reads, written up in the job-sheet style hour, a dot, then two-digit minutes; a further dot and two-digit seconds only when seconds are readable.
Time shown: 11.25
